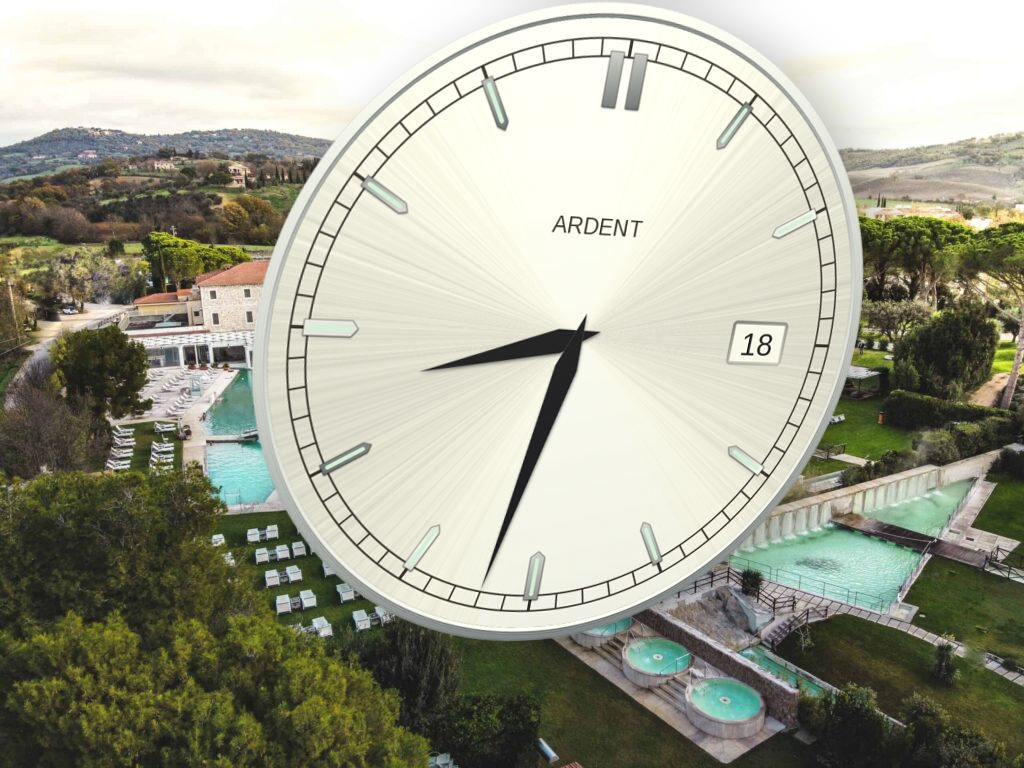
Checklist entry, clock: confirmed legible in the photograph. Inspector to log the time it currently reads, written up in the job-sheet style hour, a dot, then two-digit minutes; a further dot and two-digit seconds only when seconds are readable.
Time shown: 8.32
